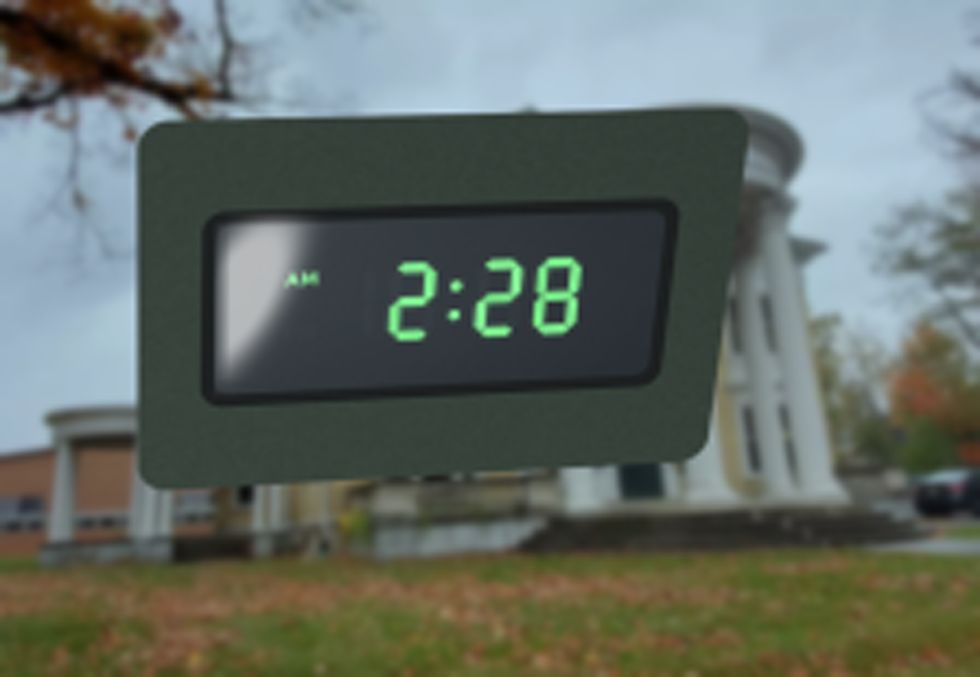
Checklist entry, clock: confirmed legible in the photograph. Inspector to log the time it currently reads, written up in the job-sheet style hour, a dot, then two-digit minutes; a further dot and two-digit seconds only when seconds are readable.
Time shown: 2.28
